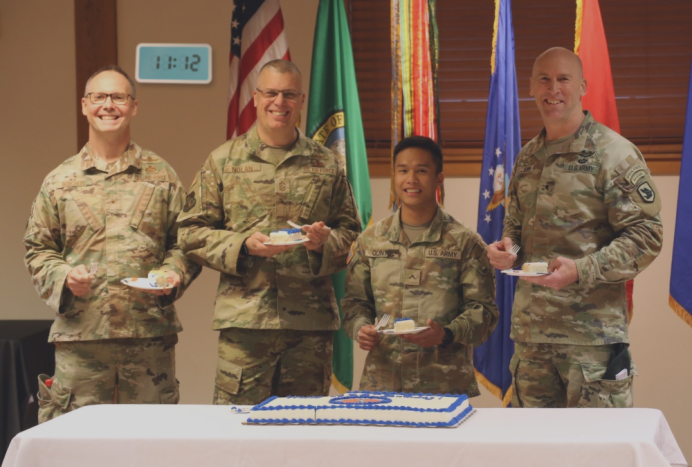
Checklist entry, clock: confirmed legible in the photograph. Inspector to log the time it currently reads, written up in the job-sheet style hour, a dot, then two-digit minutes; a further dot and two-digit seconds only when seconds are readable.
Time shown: 11.12
